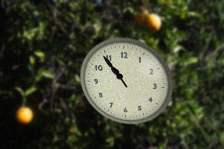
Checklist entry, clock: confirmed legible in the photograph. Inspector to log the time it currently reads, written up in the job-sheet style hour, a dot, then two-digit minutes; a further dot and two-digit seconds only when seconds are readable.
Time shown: 10.54
